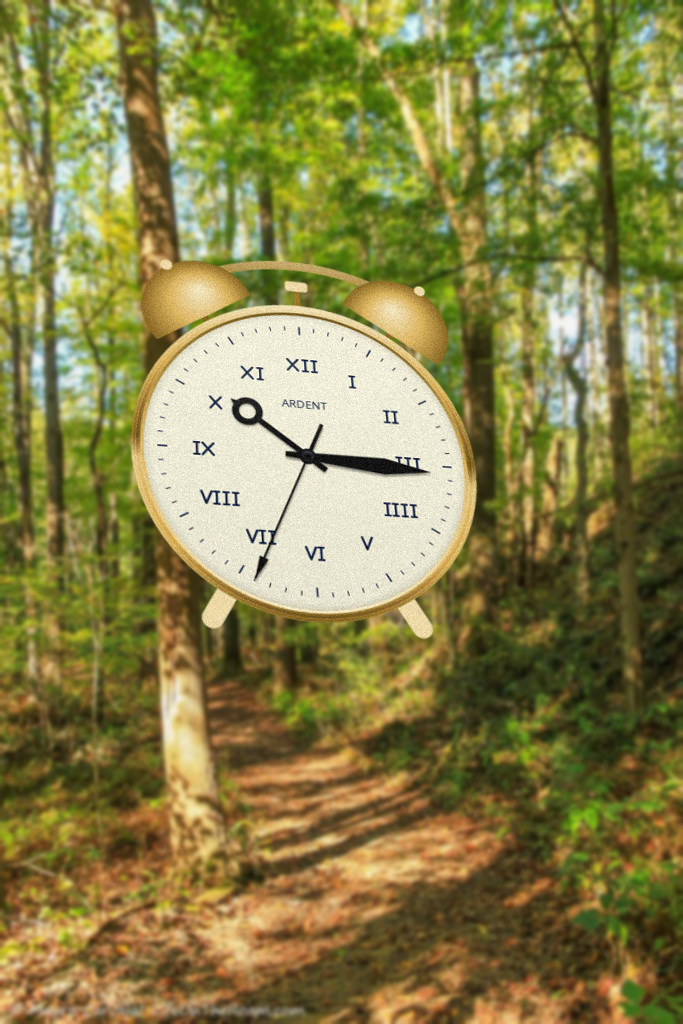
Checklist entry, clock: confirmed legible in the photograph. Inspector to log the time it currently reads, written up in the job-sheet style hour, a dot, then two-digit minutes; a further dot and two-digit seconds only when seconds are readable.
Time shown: 10.15.34
